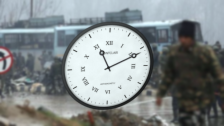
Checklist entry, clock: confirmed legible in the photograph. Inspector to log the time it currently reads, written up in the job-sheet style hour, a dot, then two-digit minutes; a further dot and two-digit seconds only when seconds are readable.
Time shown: 11.11
